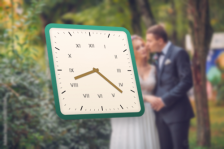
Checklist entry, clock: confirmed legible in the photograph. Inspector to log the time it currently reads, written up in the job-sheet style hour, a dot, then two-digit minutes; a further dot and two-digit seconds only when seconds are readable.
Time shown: 8.22
